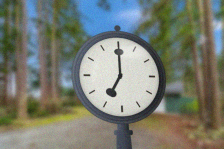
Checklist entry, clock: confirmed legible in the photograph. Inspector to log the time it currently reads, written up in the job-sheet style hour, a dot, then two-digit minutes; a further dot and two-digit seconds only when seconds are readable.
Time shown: 7.00
